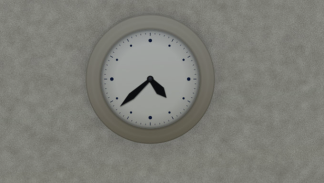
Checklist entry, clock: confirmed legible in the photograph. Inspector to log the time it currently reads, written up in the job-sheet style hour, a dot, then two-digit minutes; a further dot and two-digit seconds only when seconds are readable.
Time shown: 4.38
